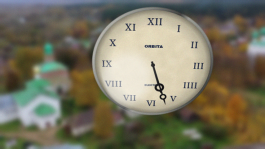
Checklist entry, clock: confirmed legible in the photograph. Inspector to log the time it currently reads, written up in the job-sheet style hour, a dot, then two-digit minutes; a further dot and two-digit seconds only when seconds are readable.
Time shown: 5.27
